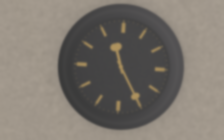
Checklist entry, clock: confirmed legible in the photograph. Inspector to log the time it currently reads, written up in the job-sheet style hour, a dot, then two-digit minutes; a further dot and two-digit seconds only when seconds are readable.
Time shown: 11.25
